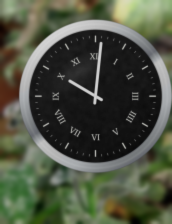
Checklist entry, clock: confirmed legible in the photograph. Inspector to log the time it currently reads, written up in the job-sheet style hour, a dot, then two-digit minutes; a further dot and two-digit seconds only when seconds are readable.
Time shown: 10.01
